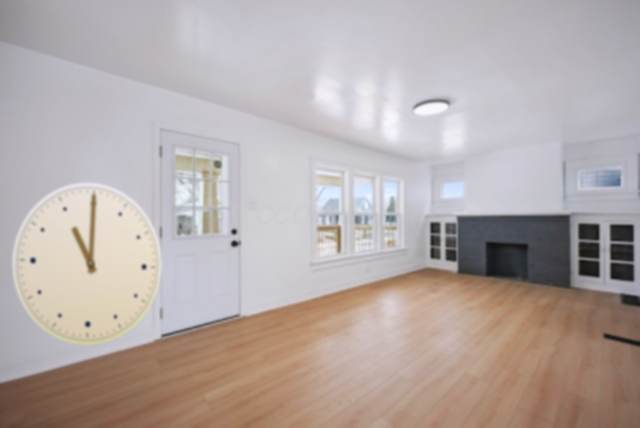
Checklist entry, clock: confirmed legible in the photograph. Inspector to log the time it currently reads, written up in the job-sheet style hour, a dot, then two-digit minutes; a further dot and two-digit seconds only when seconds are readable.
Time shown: 11.00
